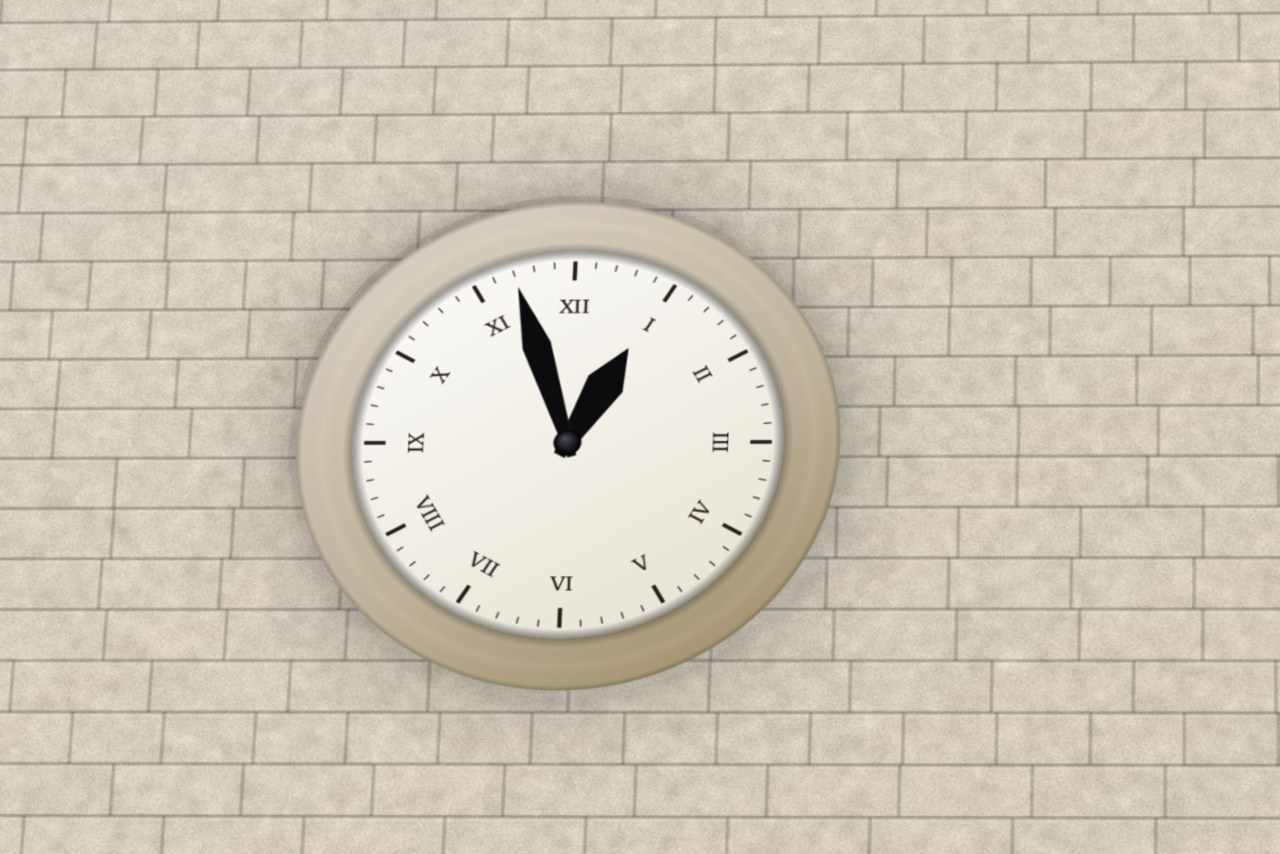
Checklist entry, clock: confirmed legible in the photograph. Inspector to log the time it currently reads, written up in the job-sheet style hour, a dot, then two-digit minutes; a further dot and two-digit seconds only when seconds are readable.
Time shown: 12.57
